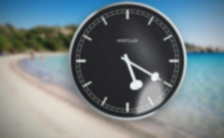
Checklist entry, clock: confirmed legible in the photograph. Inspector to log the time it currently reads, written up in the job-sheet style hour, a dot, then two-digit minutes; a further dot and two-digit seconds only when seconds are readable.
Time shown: 5.20
